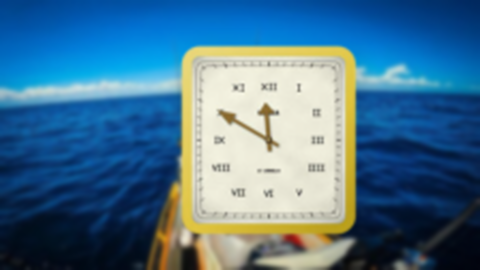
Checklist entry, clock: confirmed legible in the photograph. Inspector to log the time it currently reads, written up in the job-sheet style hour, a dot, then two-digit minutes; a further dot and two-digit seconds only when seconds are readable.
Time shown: 11.50
